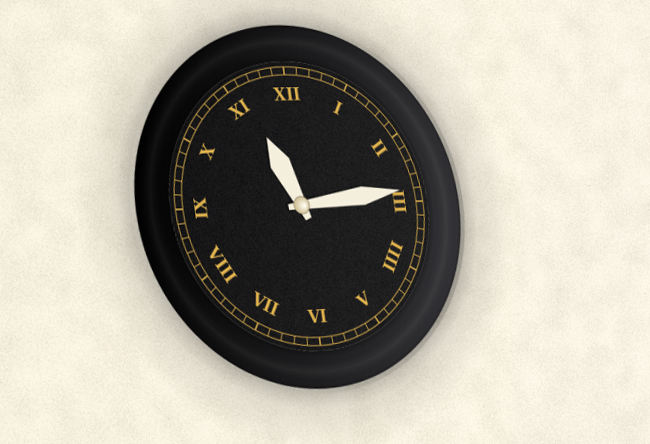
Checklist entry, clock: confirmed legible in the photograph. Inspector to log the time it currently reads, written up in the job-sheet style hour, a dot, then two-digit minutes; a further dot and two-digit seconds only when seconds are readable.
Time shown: 11.14
